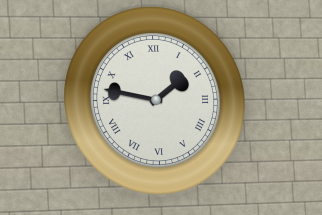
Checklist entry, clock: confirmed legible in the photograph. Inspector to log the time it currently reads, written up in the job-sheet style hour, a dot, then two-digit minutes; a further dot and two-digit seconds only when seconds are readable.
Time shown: 1.47
